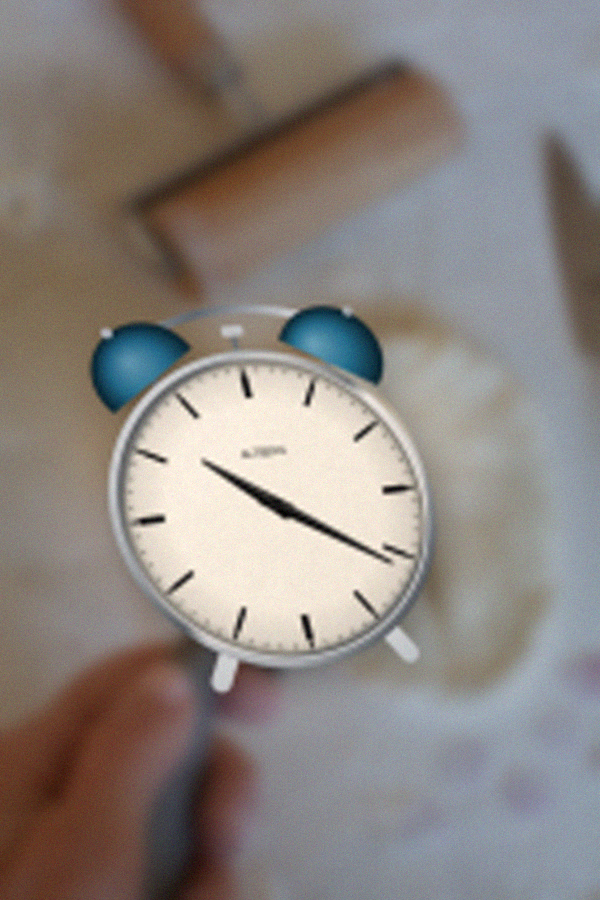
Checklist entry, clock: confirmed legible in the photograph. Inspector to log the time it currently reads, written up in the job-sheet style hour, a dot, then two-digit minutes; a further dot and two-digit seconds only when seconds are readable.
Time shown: 10.21
